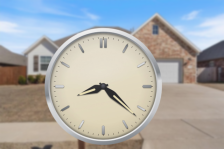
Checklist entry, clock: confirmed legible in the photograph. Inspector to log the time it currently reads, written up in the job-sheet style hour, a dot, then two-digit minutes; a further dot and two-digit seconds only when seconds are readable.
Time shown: 8.22
